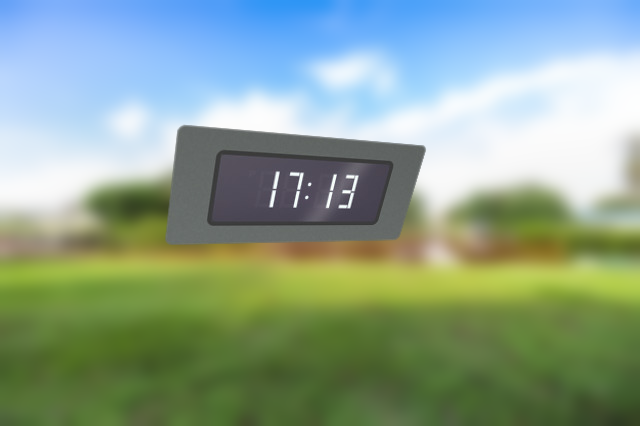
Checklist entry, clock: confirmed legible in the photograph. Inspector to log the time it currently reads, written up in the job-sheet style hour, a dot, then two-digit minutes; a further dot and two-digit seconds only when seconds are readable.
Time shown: 17.13
